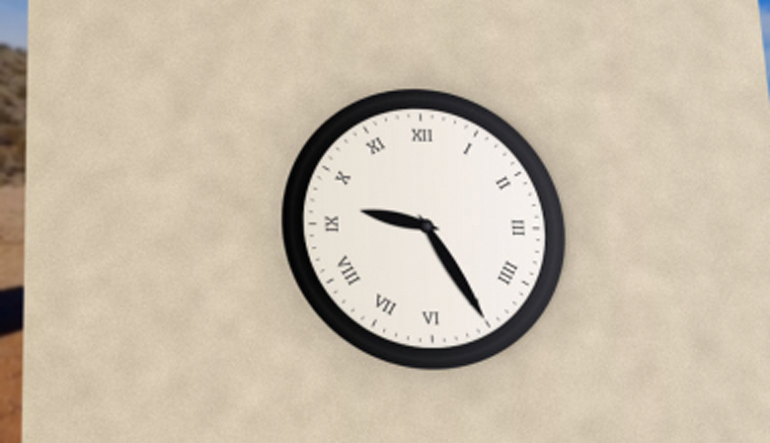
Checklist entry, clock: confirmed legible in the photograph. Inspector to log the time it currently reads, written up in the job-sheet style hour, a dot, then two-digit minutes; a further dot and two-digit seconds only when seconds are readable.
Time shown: 9.25
